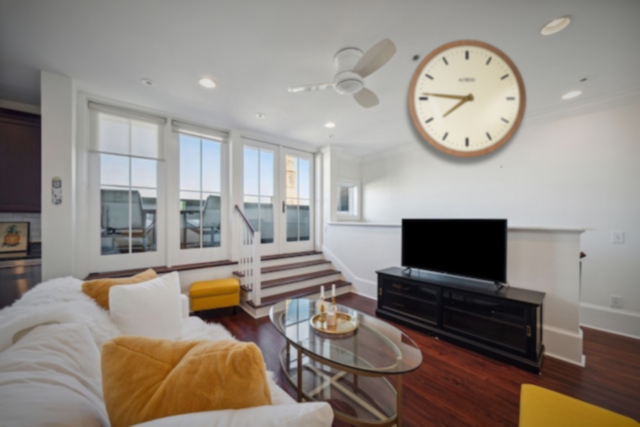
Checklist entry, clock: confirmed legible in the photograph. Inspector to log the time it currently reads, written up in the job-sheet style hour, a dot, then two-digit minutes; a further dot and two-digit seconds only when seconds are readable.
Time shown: 7.46
